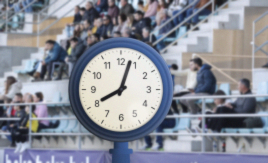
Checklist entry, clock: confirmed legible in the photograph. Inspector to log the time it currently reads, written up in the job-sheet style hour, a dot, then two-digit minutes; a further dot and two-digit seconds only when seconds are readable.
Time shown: 8.03
